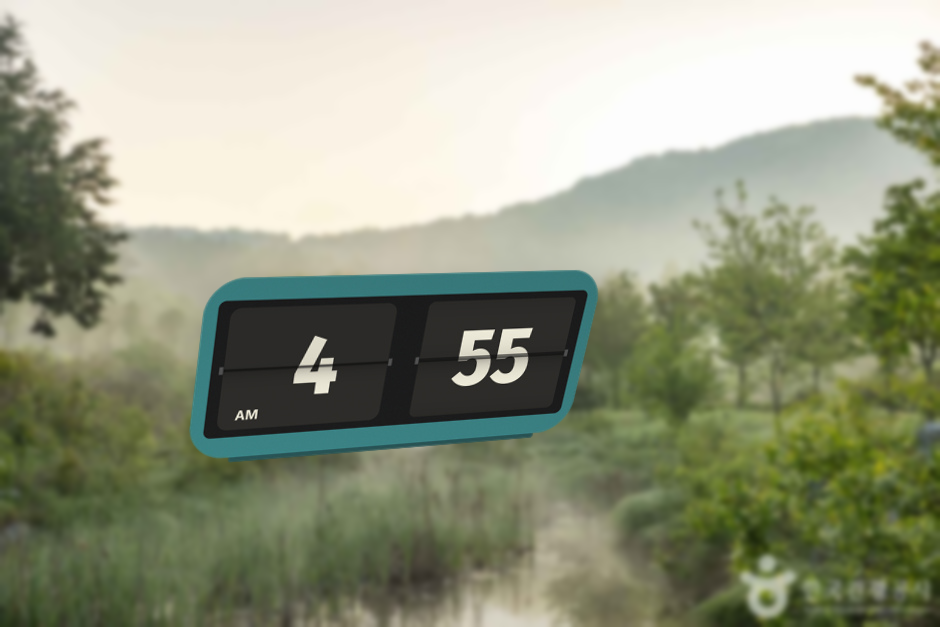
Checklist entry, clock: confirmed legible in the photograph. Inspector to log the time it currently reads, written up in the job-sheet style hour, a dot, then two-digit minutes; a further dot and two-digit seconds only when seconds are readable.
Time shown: 4.55
